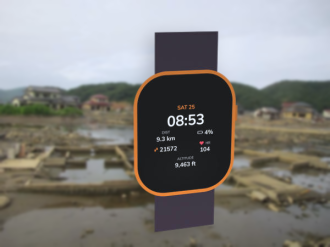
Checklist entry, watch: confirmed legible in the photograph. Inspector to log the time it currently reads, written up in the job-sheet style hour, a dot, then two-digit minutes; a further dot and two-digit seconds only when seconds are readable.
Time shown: 8.53
